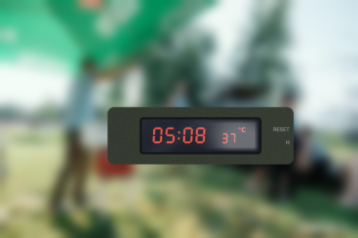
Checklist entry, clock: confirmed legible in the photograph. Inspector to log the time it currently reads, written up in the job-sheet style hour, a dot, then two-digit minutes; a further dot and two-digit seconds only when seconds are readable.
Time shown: 5.08
